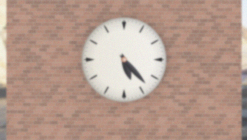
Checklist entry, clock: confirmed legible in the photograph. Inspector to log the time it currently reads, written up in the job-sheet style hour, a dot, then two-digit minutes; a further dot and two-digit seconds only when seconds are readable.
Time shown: 5.23
